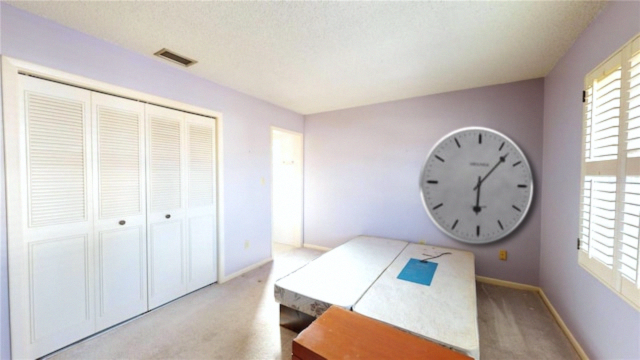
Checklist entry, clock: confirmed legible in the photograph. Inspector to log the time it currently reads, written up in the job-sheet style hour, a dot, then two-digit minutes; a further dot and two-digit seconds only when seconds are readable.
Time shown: 6.07
